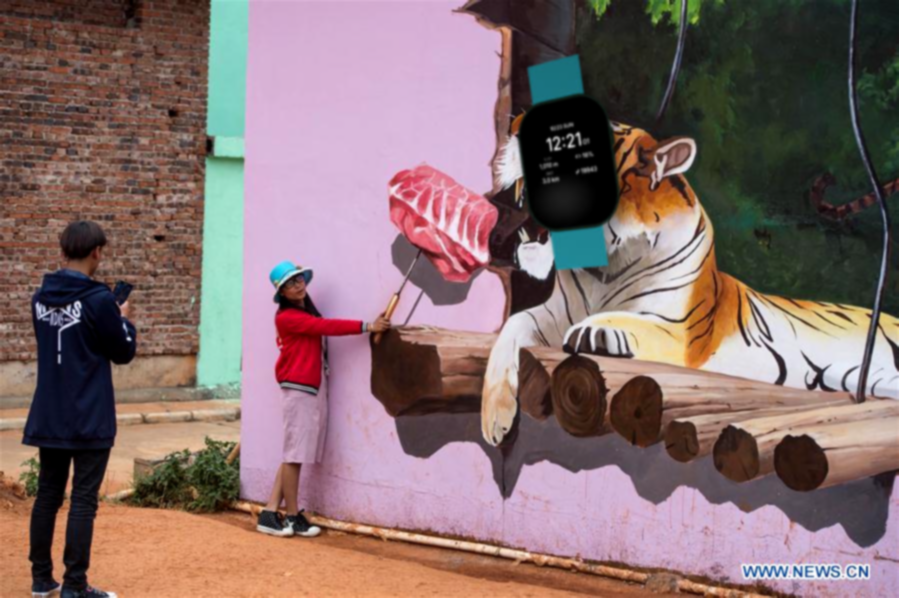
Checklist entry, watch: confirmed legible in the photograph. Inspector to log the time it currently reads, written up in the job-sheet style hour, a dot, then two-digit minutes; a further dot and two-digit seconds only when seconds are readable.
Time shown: 12.21
